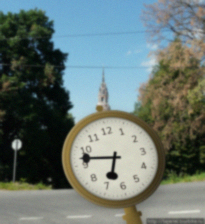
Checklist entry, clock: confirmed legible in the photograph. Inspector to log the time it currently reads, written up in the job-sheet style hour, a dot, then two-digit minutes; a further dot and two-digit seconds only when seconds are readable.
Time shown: 6.47
